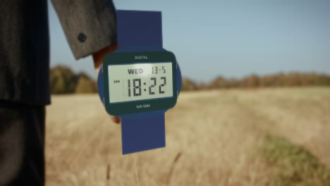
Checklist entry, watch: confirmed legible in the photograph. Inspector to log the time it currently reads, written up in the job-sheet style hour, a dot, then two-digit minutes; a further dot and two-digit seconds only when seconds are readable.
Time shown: 18.22
